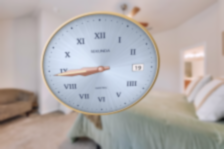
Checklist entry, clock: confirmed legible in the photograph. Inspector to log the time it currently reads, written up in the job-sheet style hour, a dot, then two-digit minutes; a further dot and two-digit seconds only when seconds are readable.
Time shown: 8.44
